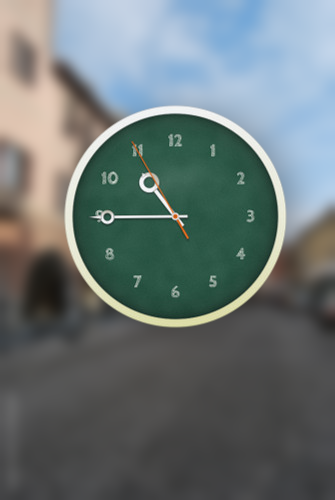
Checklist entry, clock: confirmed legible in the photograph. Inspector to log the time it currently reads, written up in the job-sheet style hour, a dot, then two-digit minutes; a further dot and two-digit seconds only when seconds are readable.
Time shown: 10.44.55
